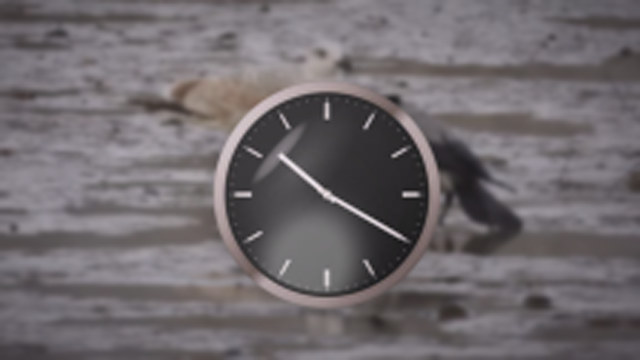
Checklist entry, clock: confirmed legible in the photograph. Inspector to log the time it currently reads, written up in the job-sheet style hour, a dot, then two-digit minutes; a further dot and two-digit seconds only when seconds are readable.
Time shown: 10.20
